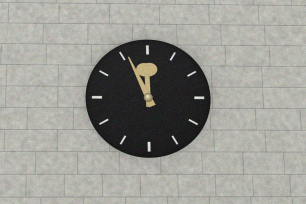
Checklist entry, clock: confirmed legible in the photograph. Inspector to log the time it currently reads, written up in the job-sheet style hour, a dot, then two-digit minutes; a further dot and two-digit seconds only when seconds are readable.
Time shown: 11.56
